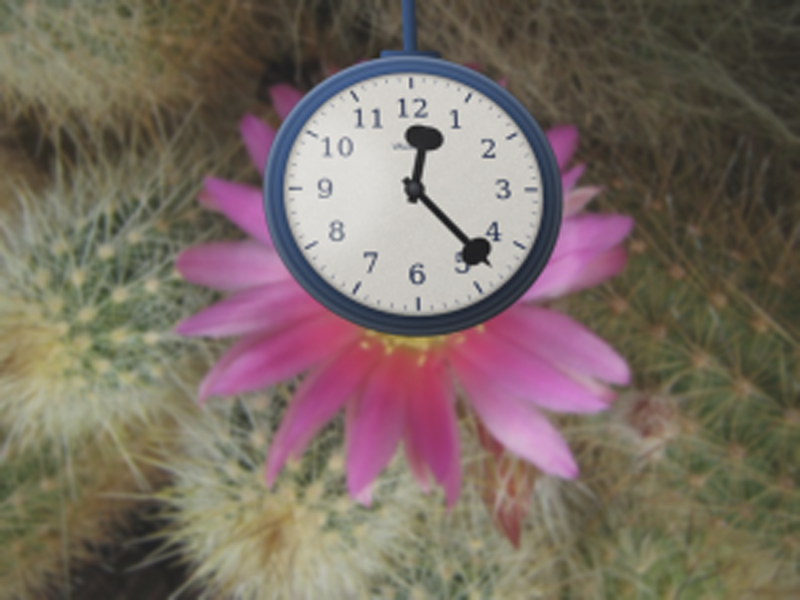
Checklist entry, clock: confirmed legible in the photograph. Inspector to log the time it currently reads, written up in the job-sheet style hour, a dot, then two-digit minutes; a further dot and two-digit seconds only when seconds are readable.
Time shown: 12.23
